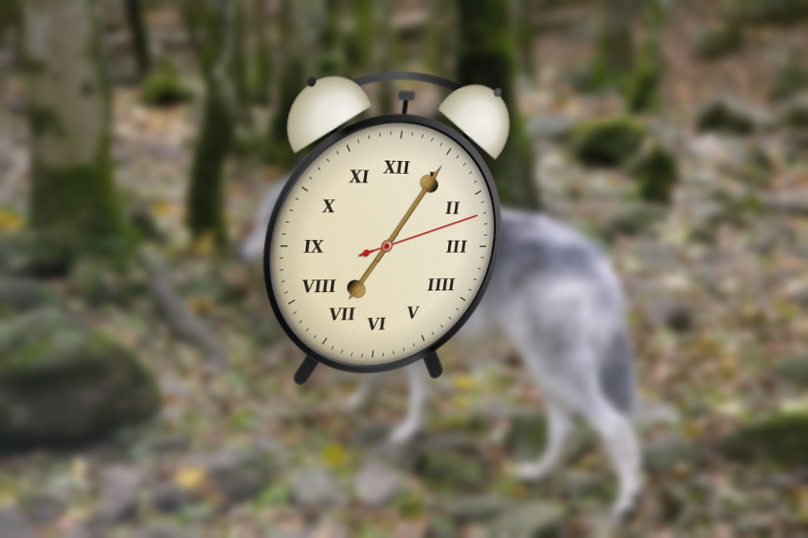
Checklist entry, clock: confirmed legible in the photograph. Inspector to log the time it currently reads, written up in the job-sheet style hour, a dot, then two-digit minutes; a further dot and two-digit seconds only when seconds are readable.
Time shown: 7.05.12
